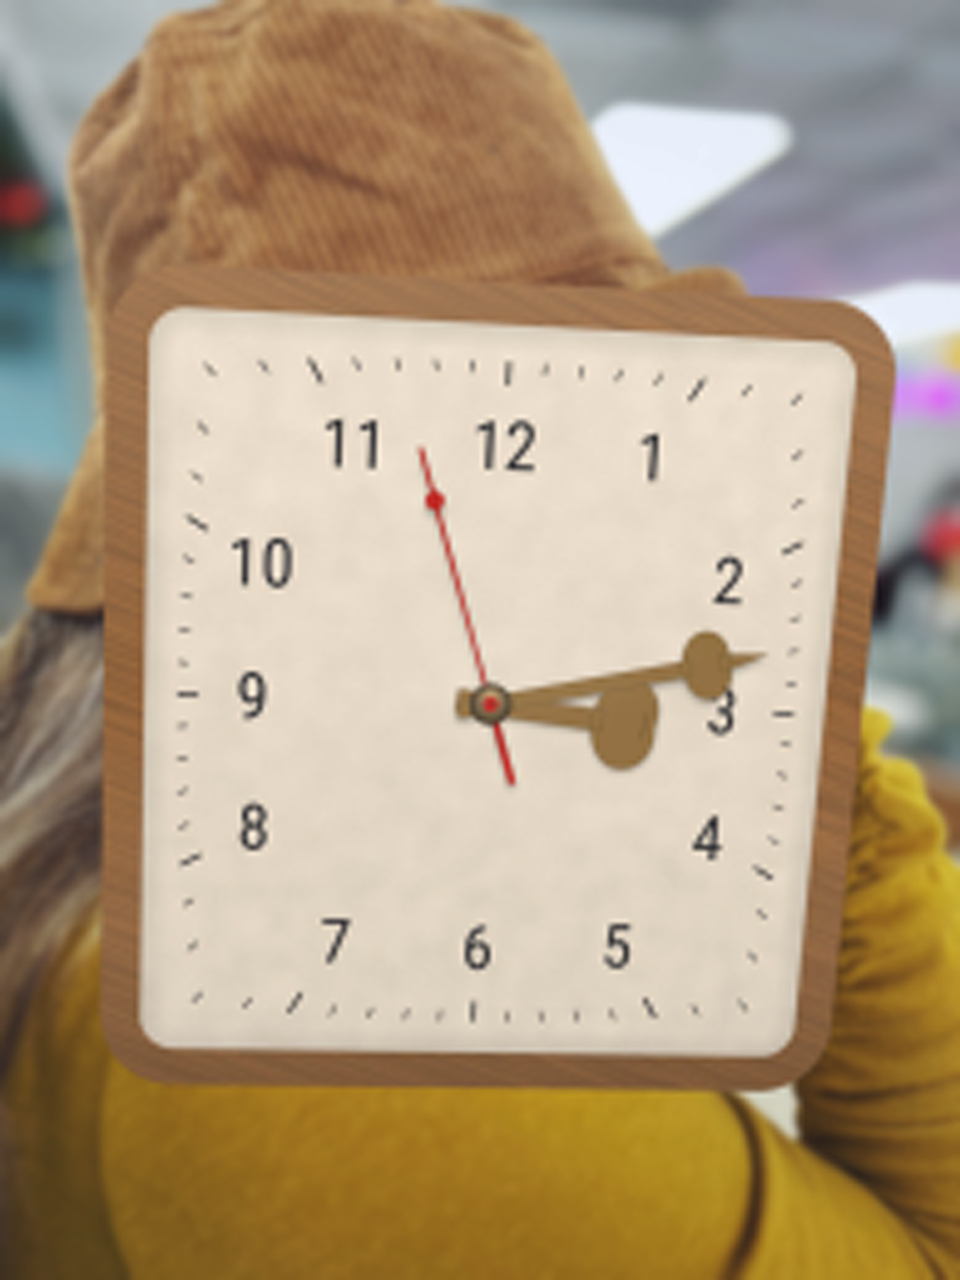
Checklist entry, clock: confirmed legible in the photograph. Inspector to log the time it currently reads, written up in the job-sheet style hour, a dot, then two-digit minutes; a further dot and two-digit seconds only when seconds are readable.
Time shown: 3.12.57
